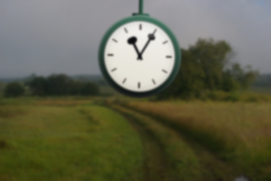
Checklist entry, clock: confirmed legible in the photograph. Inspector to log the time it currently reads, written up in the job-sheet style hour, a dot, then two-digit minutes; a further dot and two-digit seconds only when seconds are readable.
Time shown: 11.05
